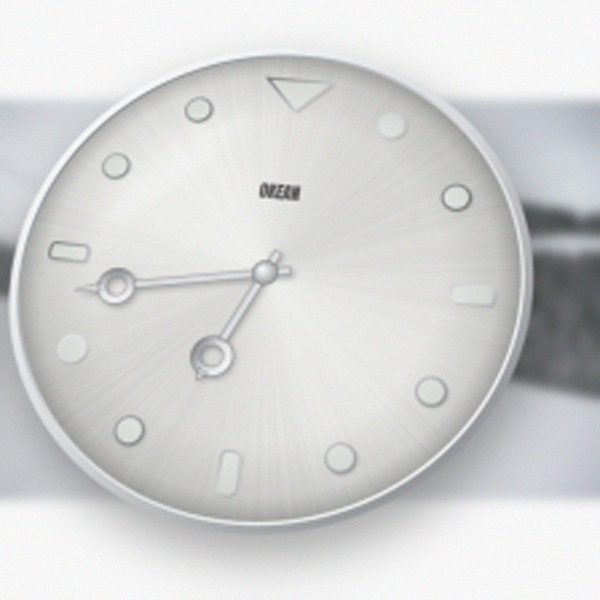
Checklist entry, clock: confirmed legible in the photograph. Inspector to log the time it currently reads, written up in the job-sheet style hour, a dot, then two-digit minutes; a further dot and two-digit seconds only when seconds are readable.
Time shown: 6.43
